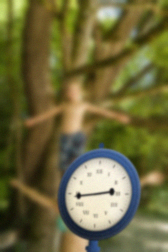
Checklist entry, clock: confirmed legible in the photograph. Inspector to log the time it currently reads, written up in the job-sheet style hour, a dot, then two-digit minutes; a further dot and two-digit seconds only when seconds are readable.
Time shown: 2.44
